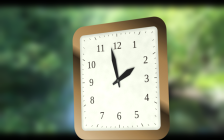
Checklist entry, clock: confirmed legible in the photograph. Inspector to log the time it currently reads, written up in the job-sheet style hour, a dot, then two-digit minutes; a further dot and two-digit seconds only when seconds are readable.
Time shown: 1.58
